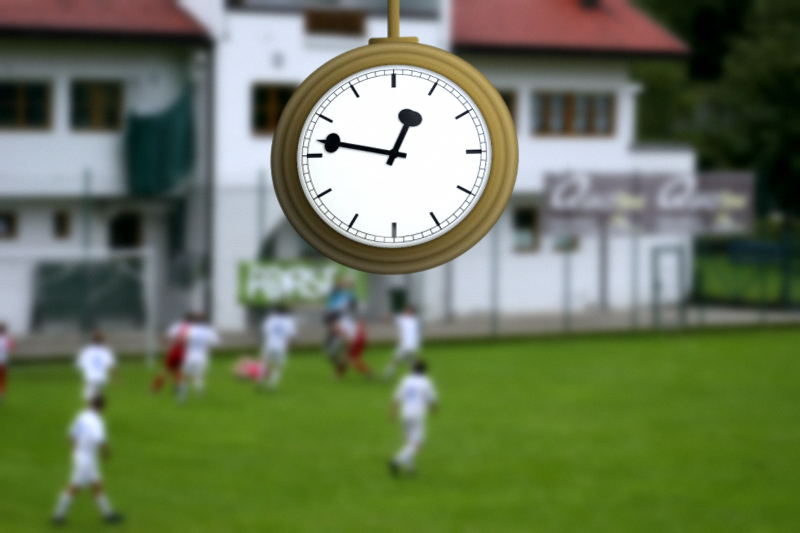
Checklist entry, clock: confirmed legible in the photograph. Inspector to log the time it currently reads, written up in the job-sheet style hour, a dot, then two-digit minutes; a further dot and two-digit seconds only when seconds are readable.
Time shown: 12.47
